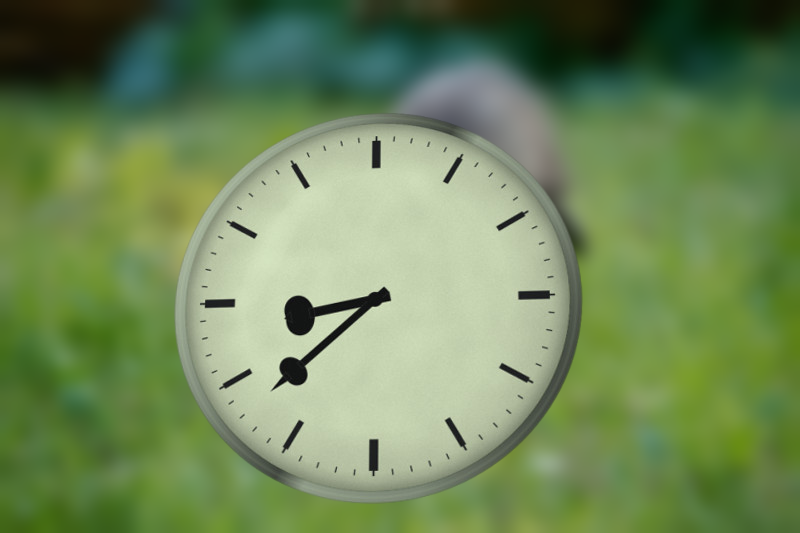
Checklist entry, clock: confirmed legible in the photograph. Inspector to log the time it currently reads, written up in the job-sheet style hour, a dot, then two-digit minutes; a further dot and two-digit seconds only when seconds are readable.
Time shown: 8.38
